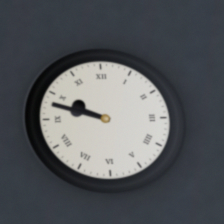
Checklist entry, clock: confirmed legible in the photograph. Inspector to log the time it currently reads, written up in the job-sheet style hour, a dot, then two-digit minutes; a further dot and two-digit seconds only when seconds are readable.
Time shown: 9.48
